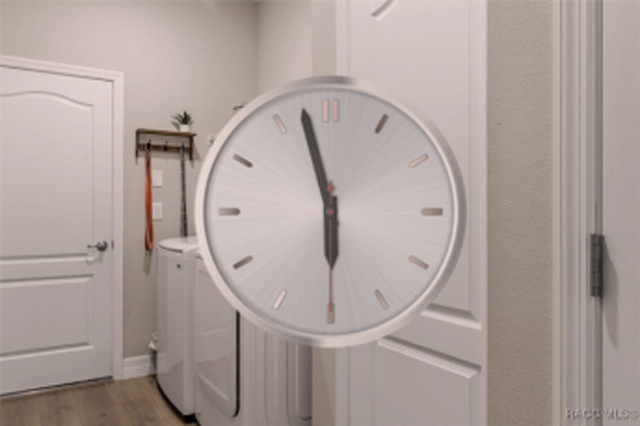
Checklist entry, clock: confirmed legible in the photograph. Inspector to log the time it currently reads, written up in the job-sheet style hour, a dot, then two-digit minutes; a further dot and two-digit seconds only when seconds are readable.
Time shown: 5.57.30
